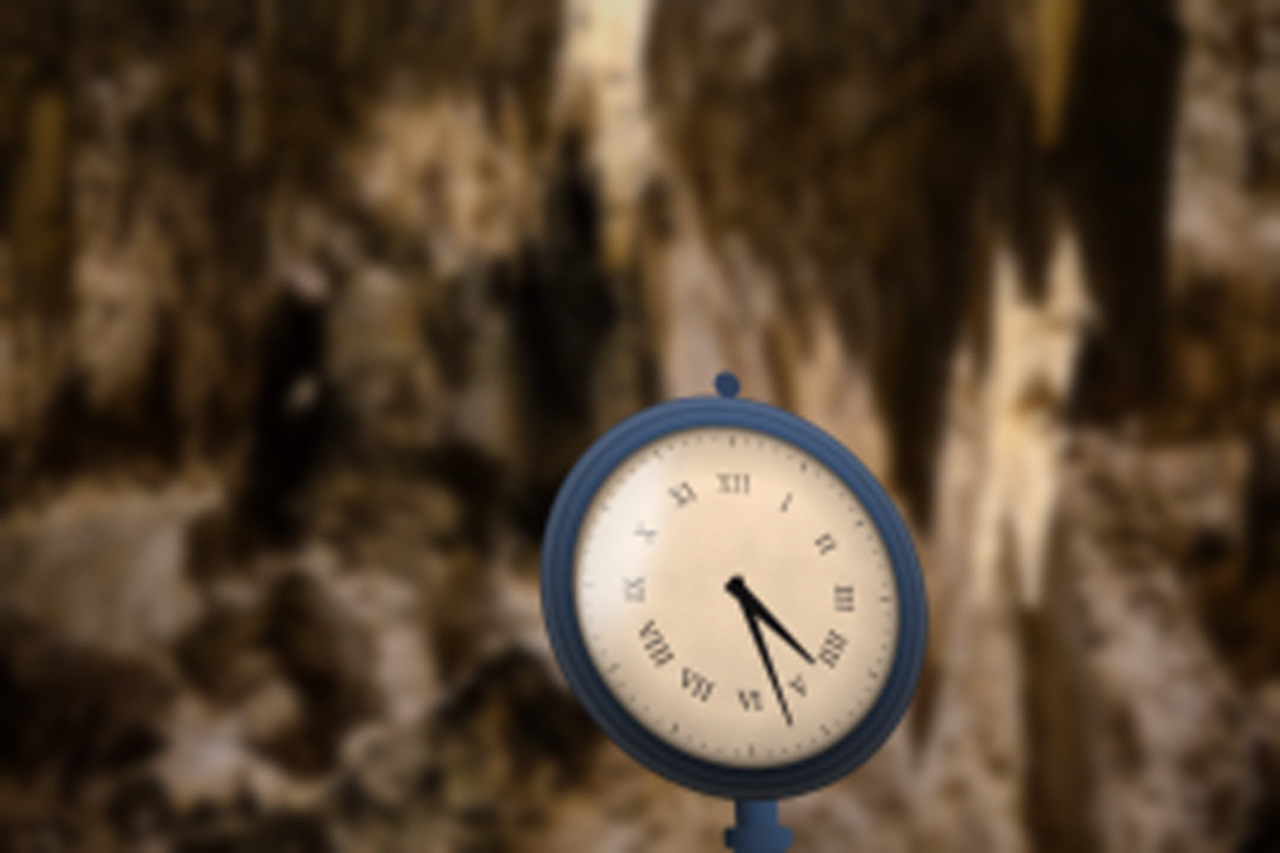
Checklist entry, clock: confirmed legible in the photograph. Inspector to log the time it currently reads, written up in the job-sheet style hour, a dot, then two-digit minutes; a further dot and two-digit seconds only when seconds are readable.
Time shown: 4.27
